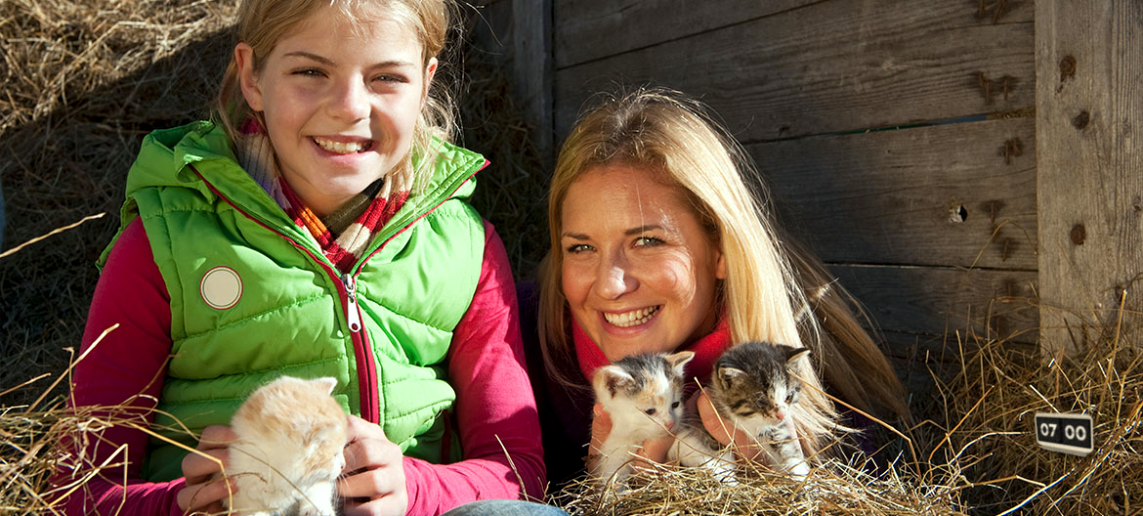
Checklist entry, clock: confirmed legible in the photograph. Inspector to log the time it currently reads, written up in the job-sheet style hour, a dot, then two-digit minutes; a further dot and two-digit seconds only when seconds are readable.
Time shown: 7.00
